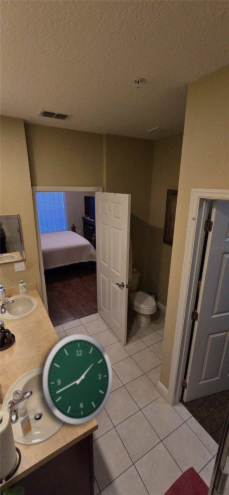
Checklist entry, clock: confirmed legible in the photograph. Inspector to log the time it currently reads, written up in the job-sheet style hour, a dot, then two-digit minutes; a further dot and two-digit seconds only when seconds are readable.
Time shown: 1.42
